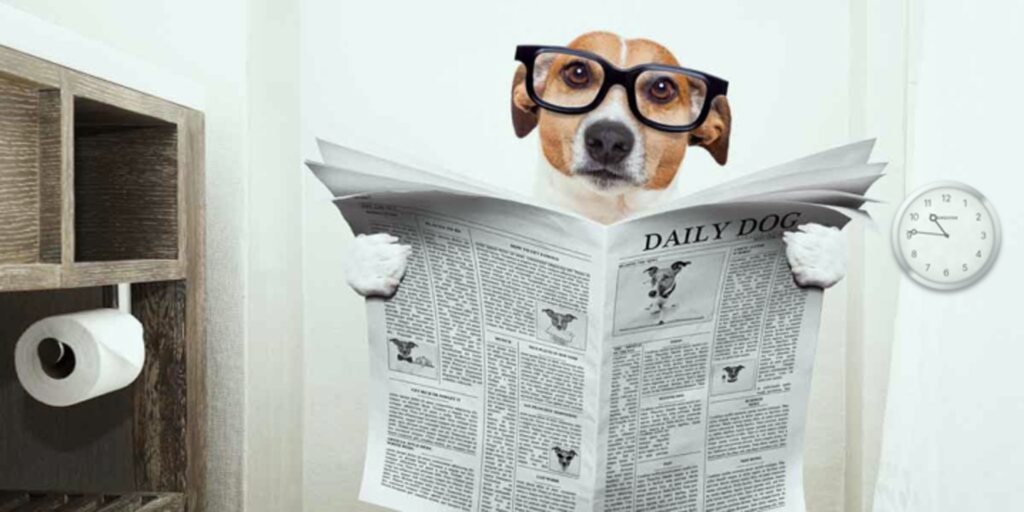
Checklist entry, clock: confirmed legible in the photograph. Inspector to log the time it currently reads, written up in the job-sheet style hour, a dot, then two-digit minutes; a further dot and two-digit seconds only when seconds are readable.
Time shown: 10.46
